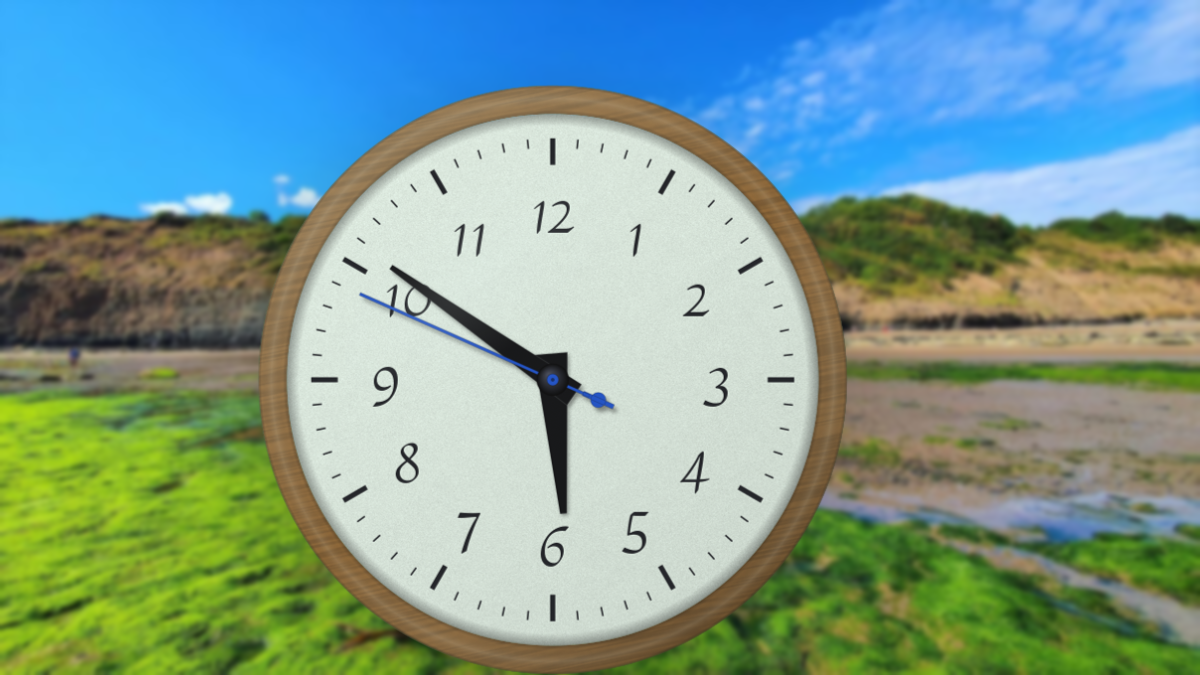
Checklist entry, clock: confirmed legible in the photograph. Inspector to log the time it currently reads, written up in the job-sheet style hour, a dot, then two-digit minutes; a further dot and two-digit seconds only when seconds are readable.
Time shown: 5.50.49
